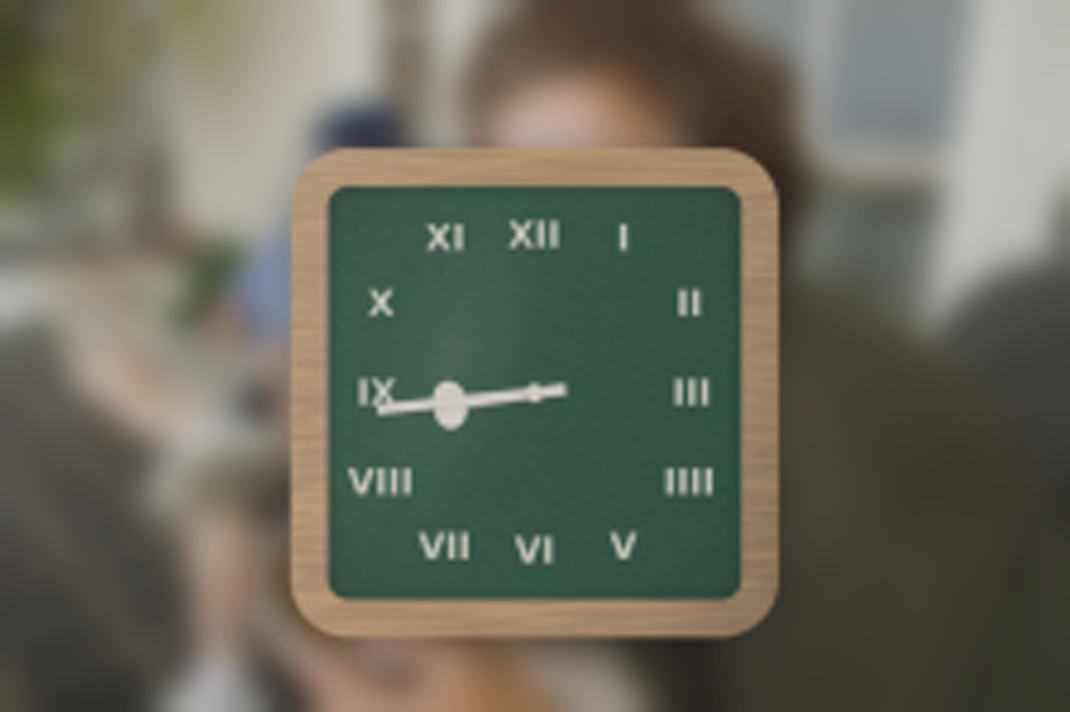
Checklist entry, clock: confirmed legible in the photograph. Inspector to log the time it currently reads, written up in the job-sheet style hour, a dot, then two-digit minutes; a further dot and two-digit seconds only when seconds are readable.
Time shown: 8.44
